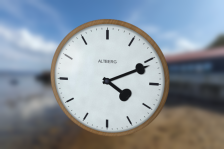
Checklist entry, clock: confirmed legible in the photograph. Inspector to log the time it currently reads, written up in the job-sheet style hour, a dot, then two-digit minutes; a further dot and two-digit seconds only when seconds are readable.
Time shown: 4.11
